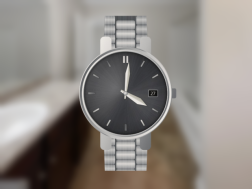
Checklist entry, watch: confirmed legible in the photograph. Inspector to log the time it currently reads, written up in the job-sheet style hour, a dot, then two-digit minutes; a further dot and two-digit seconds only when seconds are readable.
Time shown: 4.01
